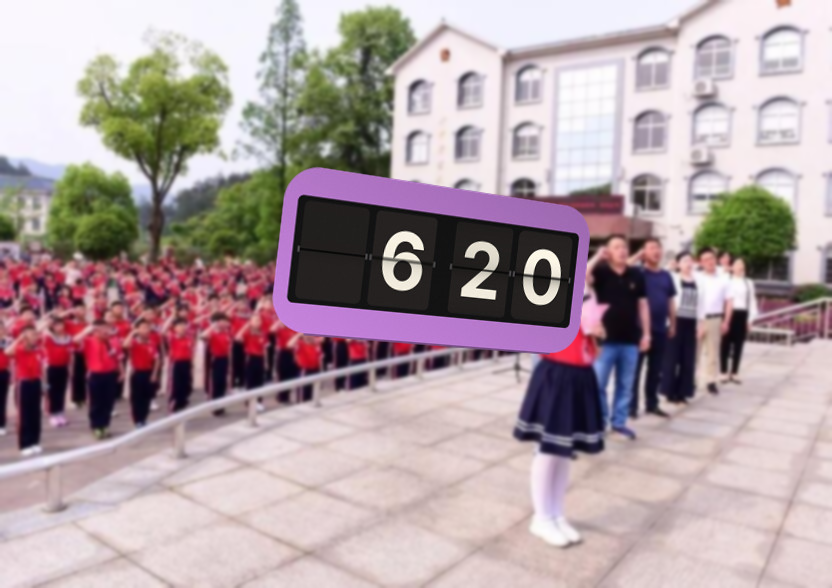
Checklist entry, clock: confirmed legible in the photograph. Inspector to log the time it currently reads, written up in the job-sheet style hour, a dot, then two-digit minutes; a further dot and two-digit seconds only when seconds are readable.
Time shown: 6.20
